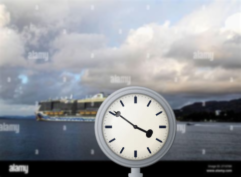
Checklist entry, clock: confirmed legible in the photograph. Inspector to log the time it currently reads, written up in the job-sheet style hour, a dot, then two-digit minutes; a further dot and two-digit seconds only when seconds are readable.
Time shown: 3.51
